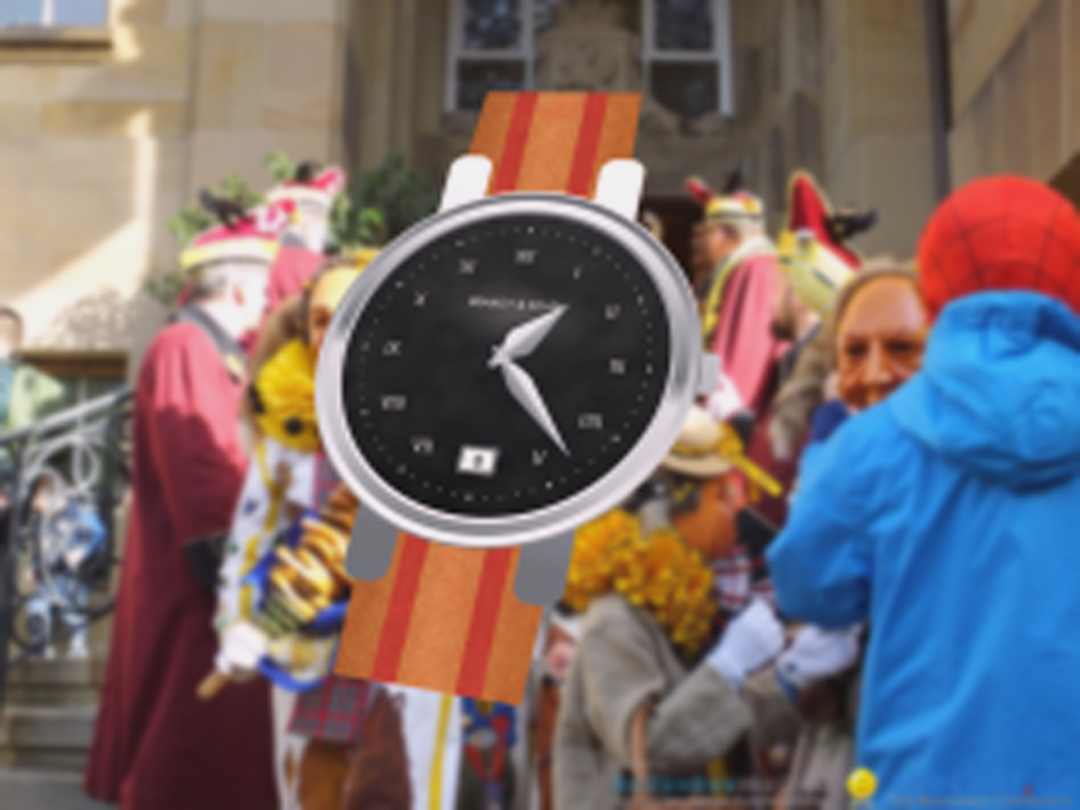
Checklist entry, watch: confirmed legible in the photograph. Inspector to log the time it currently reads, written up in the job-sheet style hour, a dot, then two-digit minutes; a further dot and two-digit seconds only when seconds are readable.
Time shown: 1.23
